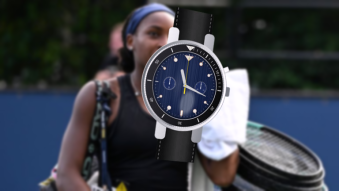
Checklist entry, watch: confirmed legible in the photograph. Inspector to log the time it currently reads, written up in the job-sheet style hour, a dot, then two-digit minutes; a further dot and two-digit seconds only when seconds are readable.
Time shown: 11.18
